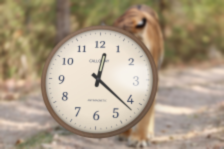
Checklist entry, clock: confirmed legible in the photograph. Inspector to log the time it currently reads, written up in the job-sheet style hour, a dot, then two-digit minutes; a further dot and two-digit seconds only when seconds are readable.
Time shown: 12.22
